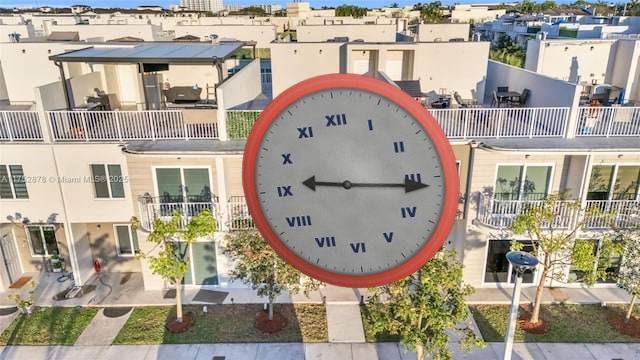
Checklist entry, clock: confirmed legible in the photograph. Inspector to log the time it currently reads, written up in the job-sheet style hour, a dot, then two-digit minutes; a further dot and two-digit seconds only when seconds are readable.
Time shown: 9.16
